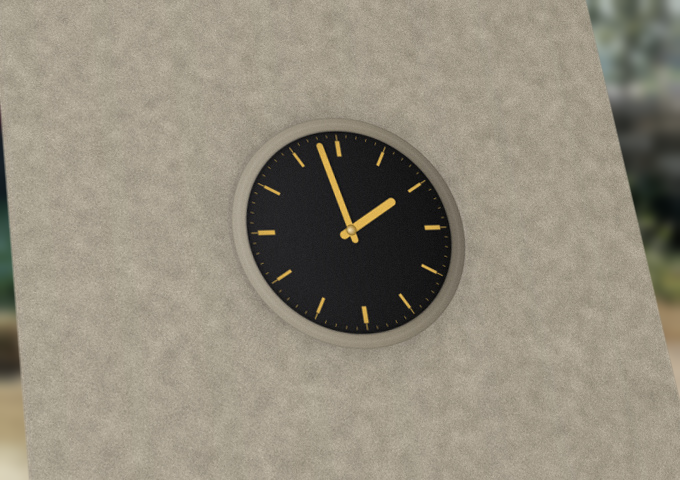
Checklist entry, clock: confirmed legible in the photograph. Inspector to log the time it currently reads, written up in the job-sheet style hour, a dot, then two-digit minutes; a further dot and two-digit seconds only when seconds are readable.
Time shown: 1.58
